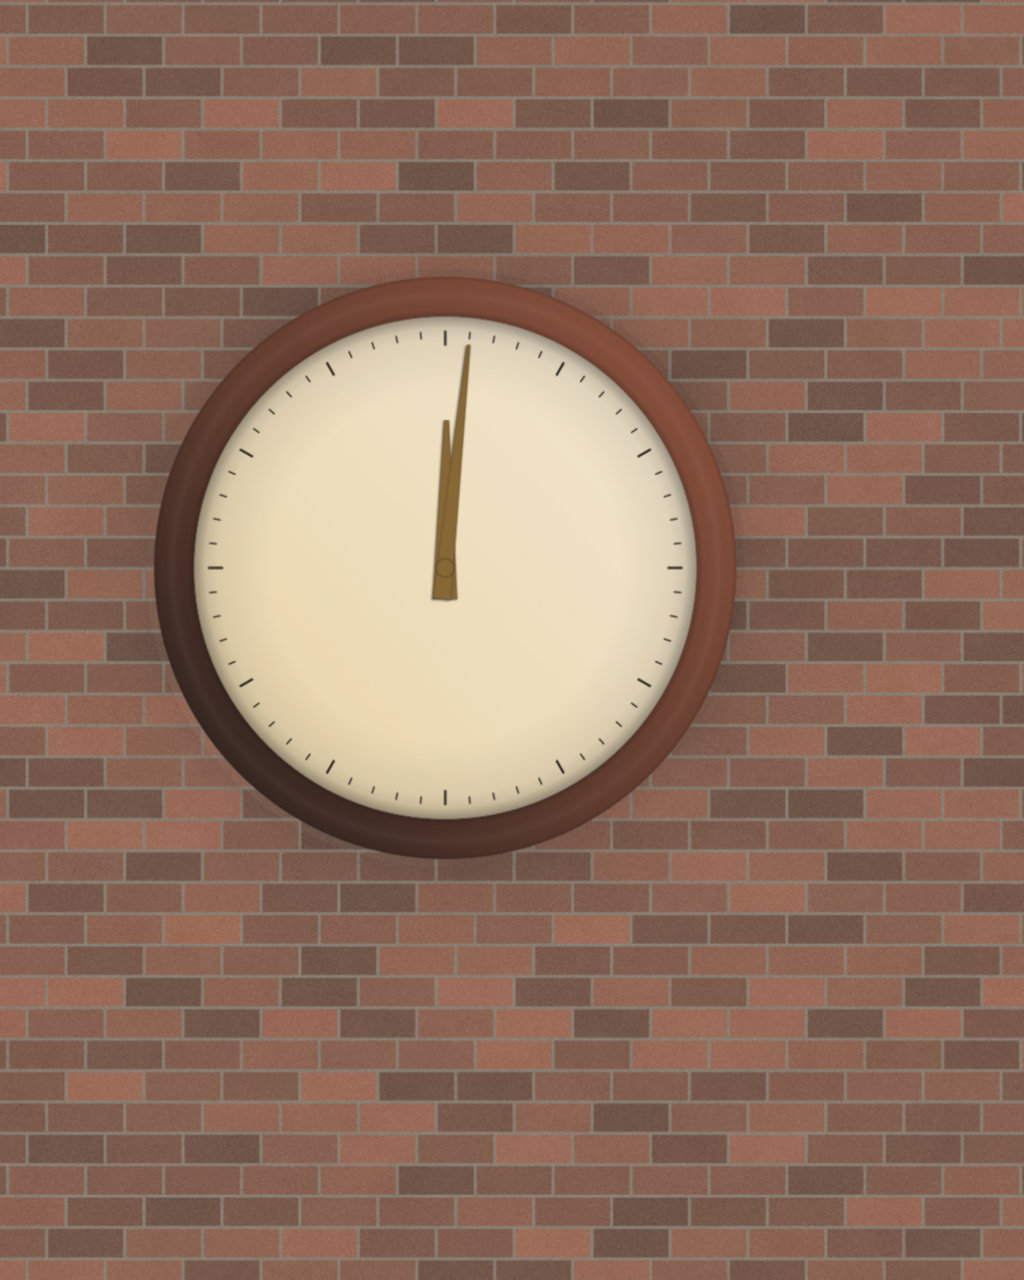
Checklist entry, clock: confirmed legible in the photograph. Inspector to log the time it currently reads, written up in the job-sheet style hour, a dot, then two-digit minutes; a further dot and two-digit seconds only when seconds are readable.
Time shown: 12.01
